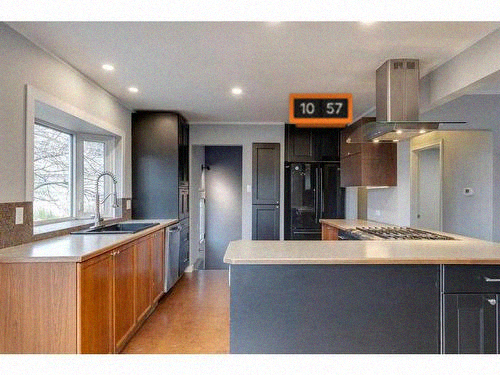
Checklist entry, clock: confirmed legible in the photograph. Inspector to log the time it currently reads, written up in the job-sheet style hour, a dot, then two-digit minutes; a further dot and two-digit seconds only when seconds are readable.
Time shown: 10.57
